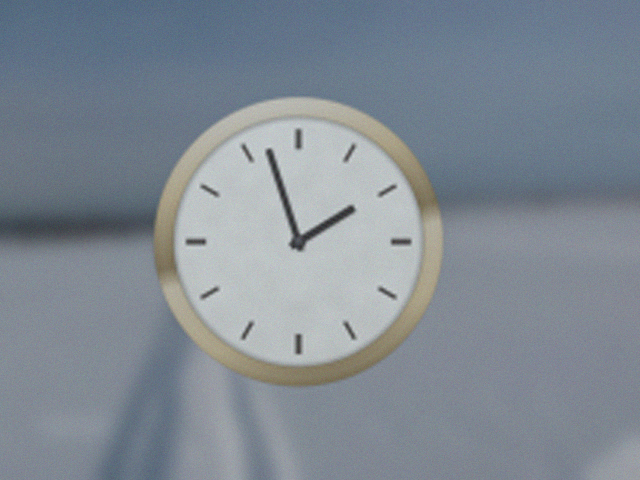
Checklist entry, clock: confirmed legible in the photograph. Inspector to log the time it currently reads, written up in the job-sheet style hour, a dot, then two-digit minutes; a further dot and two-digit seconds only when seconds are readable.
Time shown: 1.57
